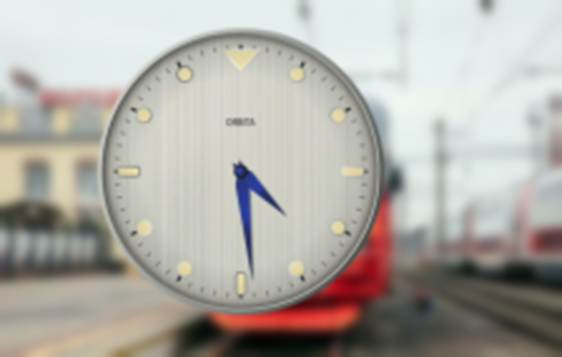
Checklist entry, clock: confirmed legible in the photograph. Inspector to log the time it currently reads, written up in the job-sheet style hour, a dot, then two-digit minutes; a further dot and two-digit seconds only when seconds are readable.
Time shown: 4.29
